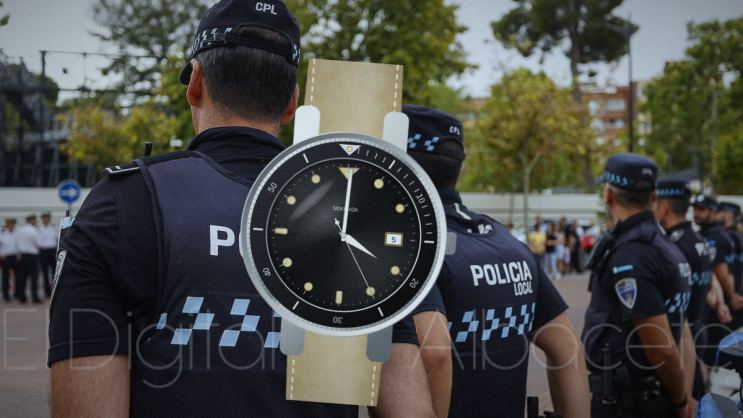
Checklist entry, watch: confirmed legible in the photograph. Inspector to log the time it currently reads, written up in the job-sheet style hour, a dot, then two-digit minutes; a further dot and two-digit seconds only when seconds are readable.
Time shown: 4.00.25
